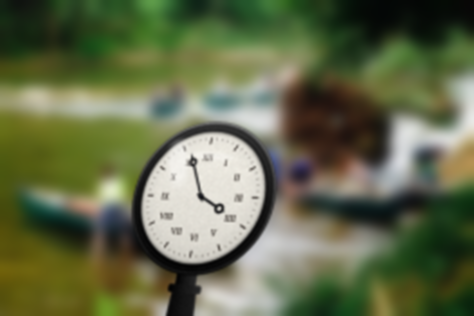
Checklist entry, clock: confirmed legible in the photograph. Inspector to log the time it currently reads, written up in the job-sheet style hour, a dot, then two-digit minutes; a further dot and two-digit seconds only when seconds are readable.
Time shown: 3.56
